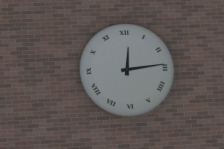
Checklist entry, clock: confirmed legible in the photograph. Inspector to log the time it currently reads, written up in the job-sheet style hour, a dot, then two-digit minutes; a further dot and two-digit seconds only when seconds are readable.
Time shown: 12.14
